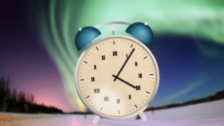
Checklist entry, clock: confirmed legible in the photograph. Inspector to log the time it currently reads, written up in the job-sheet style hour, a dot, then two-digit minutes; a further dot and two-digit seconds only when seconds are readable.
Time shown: 4.06
